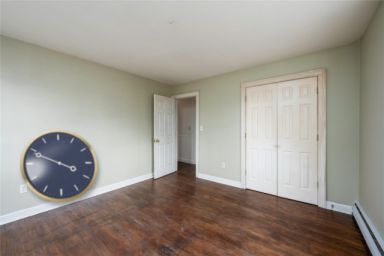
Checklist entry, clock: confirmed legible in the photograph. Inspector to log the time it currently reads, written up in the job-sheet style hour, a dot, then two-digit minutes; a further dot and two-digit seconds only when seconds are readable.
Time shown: 3.49
